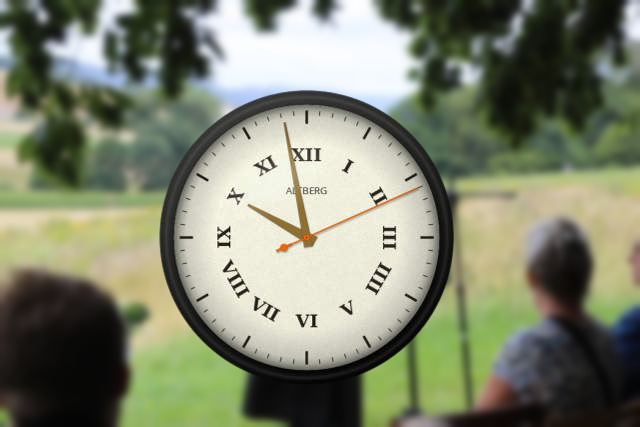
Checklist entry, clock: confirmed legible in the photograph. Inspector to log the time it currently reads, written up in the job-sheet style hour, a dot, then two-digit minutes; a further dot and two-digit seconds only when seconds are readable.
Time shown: 9.58.11
